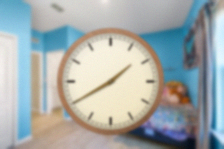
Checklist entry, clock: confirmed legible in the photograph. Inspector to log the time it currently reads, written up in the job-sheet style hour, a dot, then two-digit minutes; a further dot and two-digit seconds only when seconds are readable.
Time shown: 1.40
